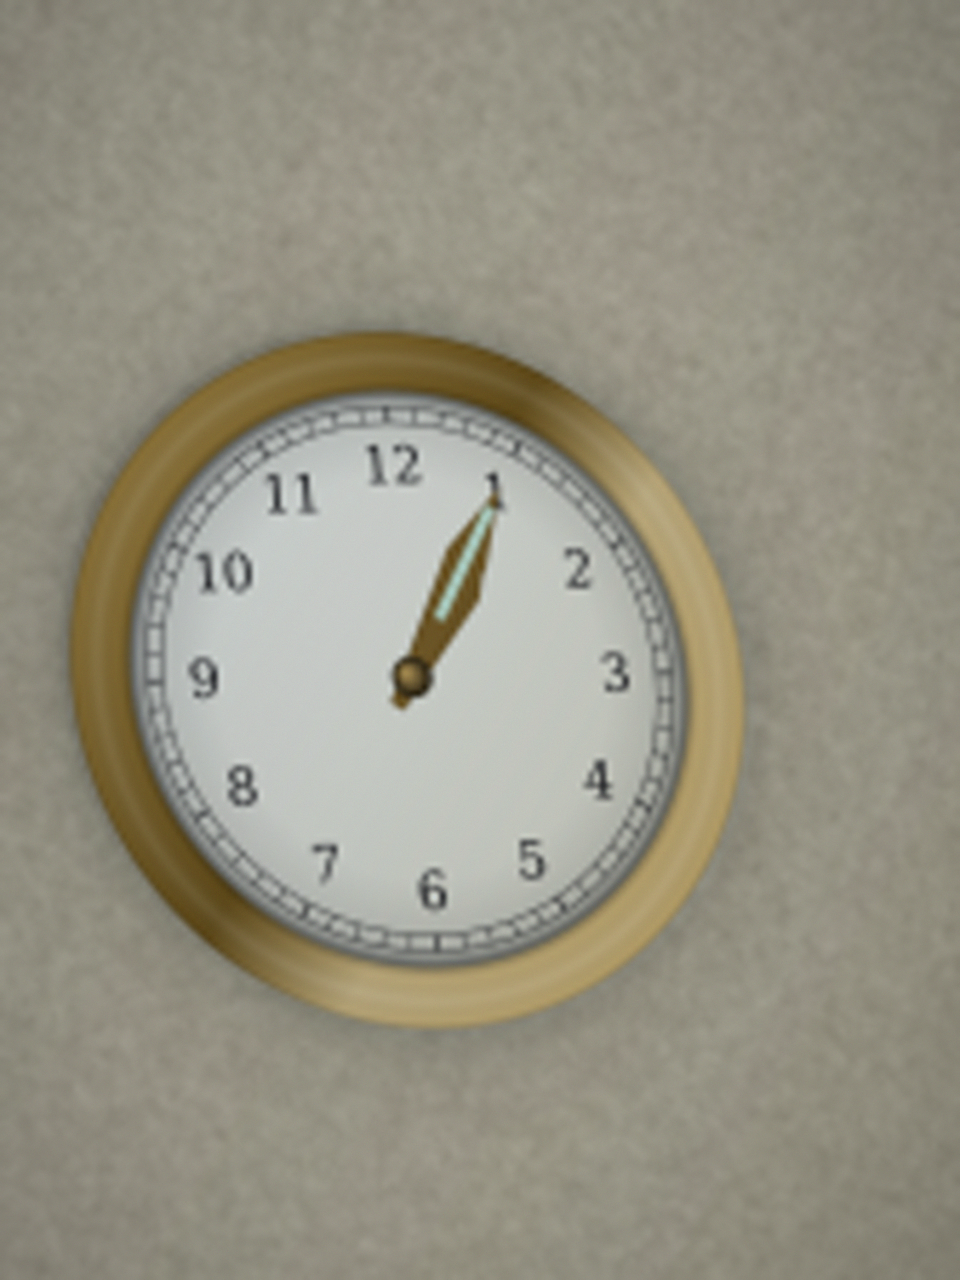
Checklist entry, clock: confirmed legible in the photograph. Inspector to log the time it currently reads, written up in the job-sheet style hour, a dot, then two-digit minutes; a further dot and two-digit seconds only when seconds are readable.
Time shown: 1.05
